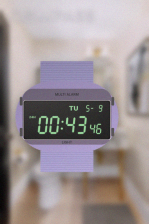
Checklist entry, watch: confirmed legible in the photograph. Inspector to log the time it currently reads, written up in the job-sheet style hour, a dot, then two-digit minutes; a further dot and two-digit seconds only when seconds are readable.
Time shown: 0.43.46
